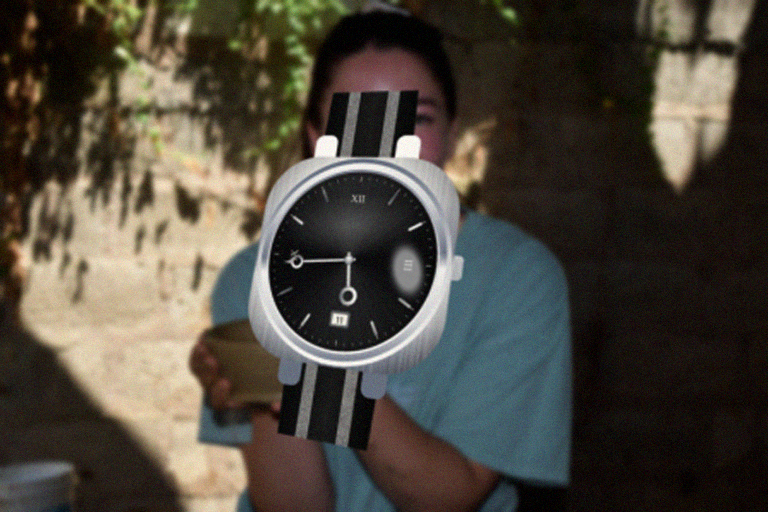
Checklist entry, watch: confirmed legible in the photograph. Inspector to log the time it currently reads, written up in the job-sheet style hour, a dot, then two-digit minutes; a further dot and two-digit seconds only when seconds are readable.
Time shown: 5.44
